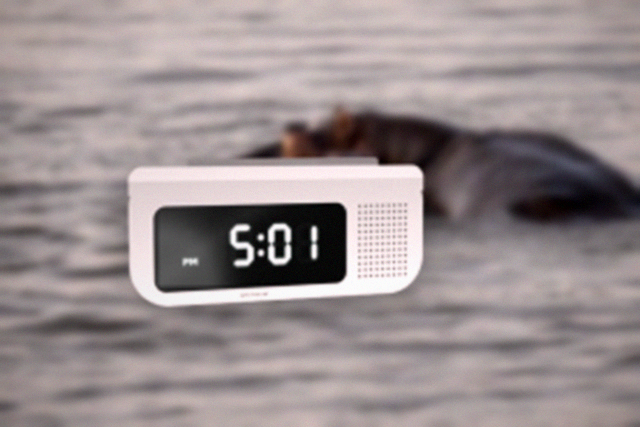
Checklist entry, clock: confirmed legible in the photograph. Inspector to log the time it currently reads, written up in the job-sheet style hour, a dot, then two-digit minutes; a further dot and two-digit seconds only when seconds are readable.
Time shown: 5.01
